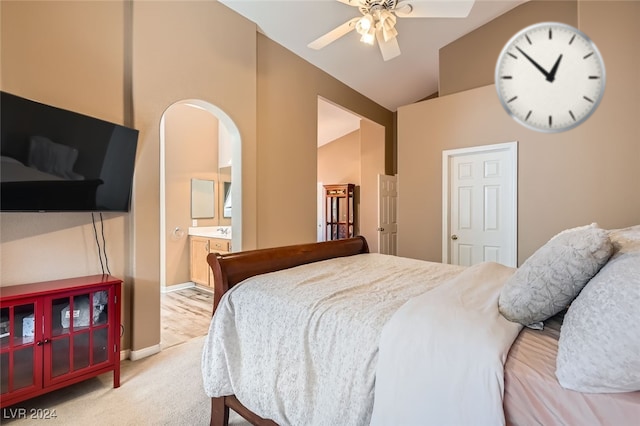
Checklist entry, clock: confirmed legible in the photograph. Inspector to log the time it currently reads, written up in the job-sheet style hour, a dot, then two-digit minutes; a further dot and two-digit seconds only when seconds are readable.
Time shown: 12.52
